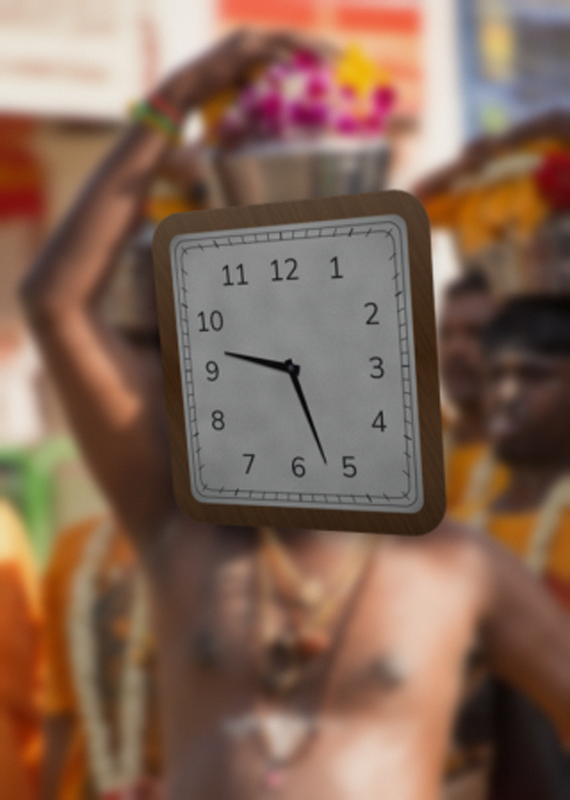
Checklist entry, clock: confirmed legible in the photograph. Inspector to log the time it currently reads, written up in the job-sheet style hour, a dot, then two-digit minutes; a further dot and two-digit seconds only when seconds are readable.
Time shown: 9.27
